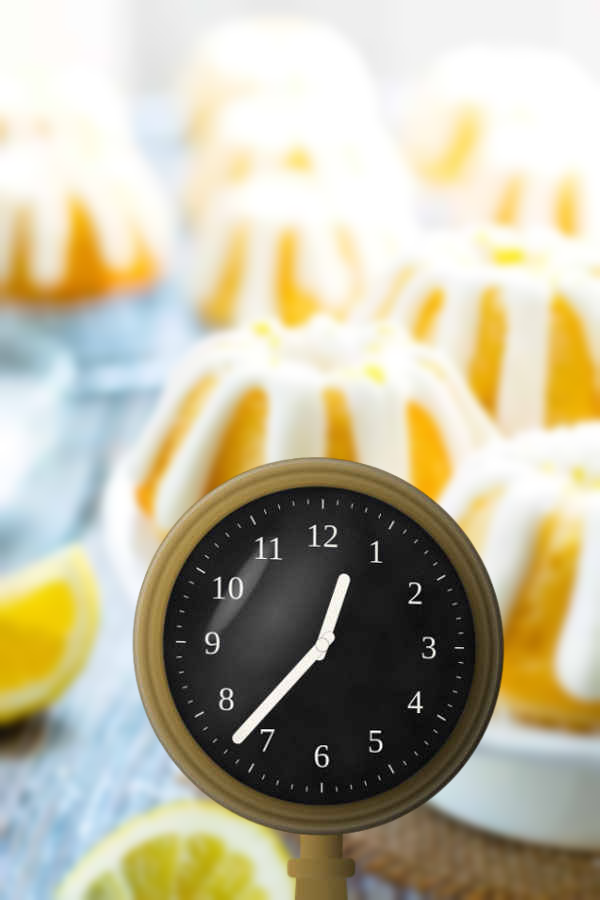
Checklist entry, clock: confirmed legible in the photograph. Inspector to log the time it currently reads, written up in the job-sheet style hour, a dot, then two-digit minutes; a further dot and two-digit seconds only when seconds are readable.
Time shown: 12.37
